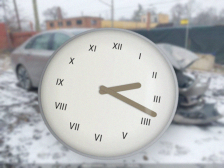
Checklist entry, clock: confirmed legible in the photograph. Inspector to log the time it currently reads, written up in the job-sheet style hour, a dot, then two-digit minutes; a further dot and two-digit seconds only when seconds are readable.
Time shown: 2.18
